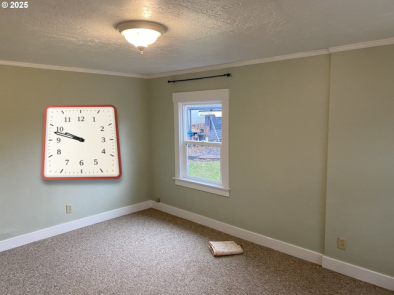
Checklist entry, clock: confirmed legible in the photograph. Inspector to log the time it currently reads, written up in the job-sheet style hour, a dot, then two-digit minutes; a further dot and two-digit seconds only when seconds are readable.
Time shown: 9.48
